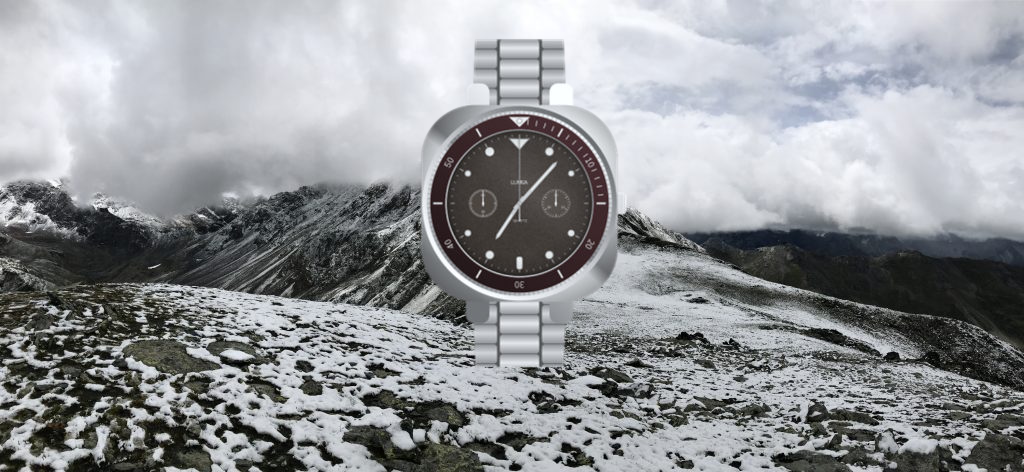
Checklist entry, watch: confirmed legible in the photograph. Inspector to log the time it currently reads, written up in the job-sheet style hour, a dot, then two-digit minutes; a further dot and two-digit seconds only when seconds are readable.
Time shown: 7.07
